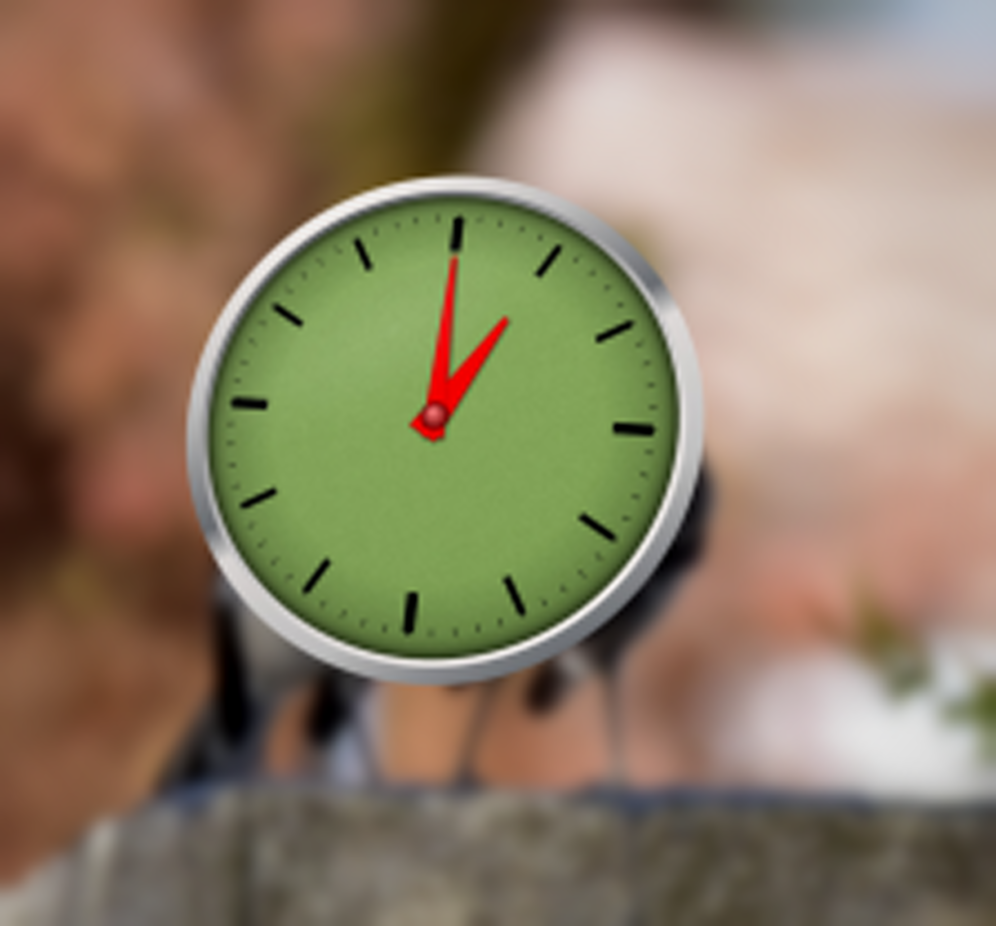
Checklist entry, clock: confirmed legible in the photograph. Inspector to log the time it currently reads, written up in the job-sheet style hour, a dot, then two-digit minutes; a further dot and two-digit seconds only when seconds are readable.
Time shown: 1.00
